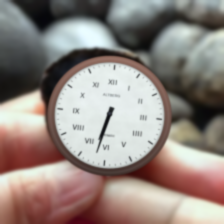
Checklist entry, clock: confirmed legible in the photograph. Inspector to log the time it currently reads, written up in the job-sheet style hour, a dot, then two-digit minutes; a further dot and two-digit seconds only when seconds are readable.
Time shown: 6.32
